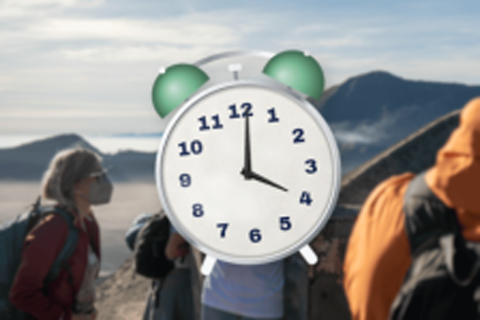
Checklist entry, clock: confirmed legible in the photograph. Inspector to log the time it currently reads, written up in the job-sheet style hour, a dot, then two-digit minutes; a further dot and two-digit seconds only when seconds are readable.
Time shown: 4.01
